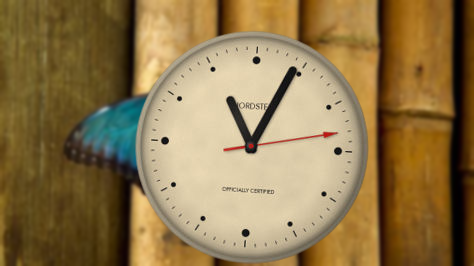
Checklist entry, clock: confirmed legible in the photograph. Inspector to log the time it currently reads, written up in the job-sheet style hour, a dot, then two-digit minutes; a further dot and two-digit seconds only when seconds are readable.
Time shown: 11.04.13
